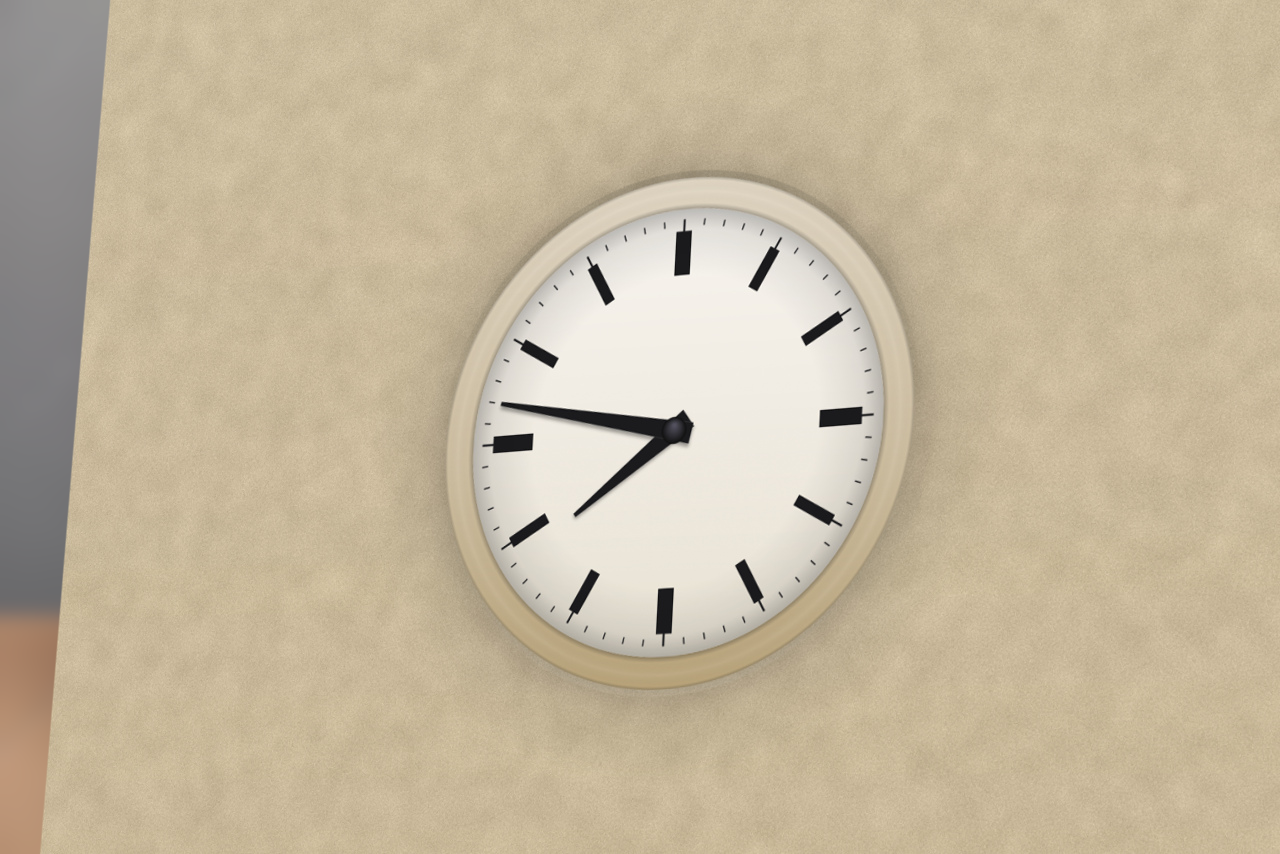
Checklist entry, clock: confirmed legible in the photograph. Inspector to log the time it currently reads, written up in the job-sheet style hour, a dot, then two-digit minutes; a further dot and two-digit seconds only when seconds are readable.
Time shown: 7.47
